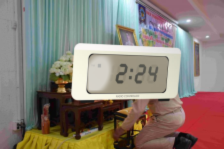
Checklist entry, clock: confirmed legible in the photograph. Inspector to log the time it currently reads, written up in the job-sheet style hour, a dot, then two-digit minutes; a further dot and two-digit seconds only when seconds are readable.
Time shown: 2.24
